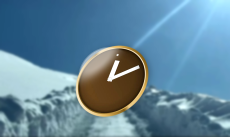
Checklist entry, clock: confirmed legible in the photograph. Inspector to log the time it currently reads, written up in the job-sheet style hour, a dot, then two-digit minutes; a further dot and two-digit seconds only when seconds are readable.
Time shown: 12.10
